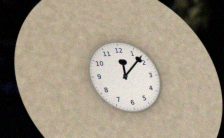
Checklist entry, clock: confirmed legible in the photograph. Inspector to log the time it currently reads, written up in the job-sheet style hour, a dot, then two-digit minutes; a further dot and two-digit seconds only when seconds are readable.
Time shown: 12.08
